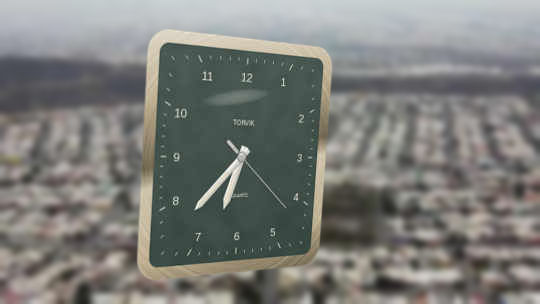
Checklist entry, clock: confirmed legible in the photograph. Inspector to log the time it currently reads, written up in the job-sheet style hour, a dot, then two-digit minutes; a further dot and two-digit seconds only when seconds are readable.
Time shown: 6.37.22
